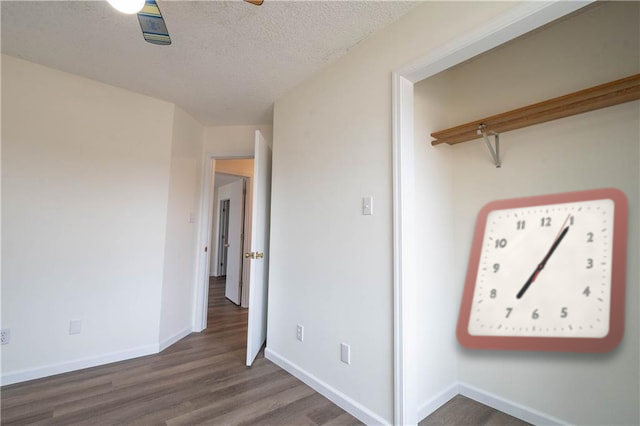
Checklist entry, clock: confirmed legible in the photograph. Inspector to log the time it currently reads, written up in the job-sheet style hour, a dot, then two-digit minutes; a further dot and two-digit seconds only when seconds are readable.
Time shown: 7.05.04
